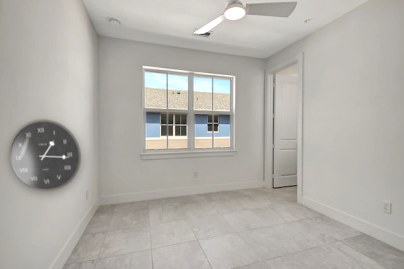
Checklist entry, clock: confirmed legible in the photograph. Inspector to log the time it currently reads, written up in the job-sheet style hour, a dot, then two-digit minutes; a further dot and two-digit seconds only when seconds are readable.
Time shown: 1.16
